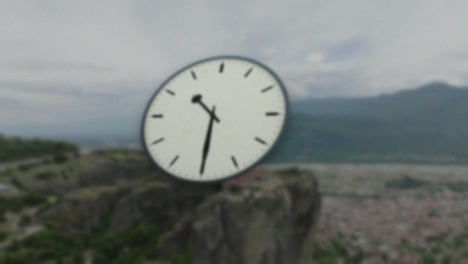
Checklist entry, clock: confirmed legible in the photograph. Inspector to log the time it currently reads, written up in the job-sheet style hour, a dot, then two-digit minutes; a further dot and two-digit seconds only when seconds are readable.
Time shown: 10.30
